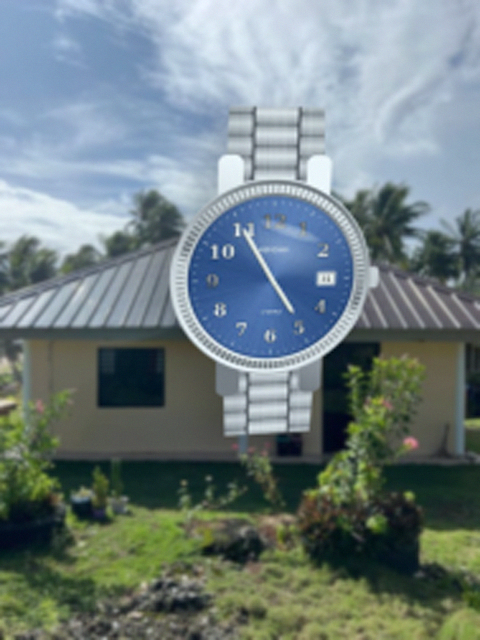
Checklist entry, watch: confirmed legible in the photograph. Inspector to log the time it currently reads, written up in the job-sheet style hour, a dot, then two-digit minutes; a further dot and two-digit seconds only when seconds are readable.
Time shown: 4.55
